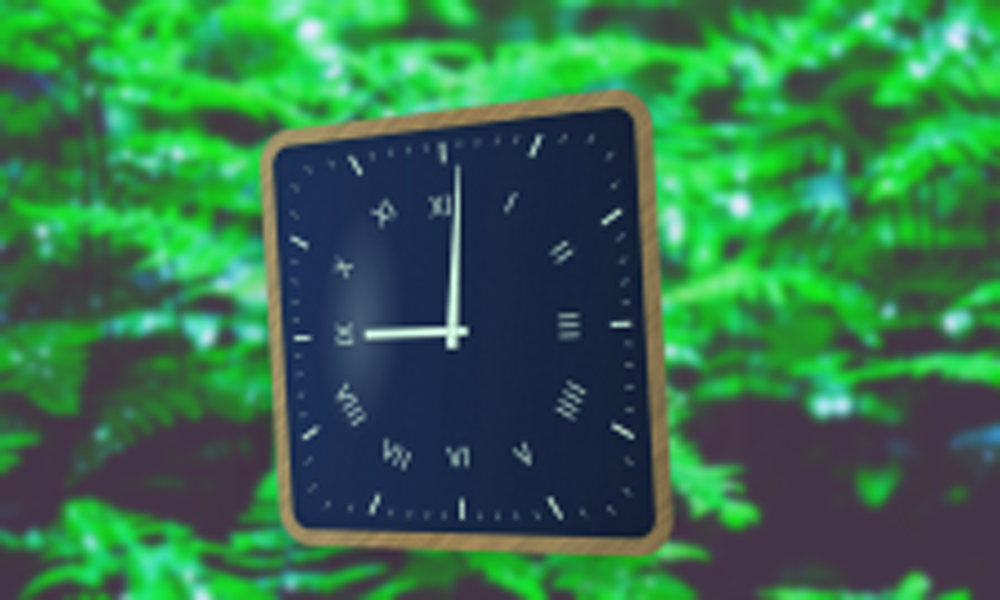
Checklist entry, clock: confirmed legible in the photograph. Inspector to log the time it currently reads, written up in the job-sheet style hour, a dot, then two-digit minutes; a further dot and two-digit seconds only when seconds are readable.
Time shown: 9.01
